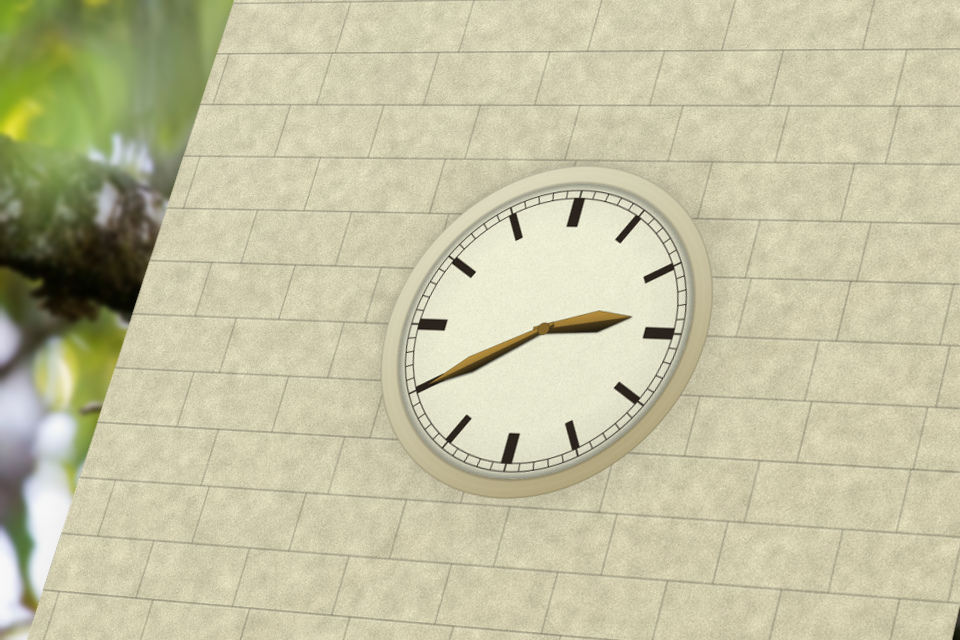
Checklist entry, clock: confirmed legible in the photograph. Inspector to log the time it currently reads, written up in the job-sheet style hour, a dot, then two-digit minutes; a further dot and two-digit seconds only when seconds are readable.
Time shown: 2.40
